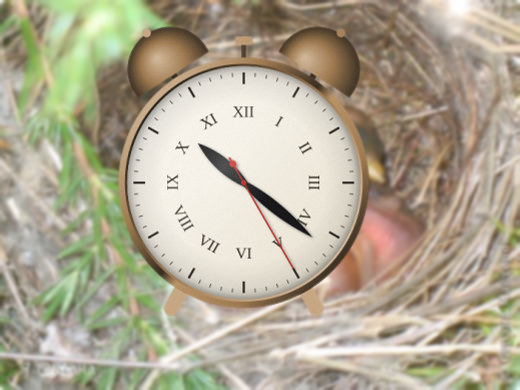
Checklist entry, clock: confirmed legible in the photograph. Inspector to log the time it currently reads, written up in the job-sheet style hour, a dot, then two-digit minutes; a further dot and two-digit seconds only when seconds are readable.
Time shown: 10.21.25
